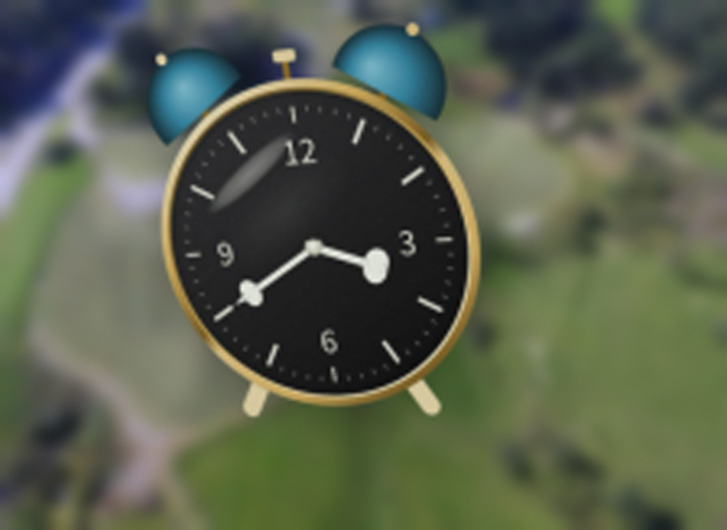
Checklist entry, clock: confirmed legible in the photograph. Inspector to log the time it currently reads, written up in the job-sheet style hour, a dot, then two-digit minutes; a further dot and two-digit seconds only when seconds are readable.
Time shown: 3.40
